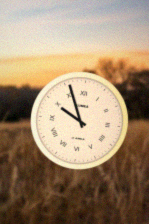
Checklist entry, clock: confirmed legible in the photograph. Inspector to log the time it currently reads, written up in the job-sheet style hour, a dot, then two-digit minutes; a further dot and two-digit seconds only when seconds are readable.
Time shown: 9.56
